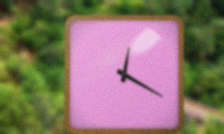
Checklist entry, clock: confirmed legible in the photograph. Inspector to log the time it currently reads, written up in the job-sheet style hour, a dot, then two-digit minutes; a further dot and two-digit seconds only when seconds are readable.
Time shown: 12.20
